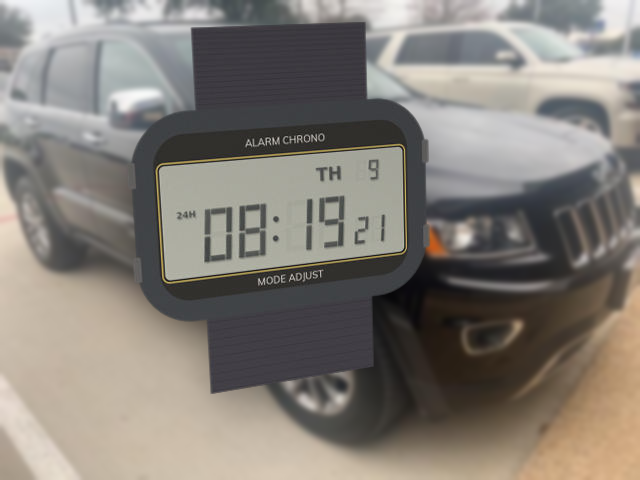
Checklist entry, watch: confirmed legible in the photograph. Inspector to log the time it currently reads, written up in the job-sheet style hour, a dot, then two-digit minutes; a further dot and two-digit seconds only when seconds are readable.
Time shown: 8.19.21
